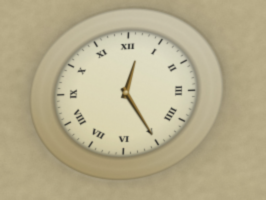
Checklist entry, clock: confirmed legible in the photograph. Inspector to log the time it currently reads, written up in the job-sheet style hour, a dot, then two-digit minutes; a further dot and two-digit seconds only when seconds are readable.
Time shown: 12.25
